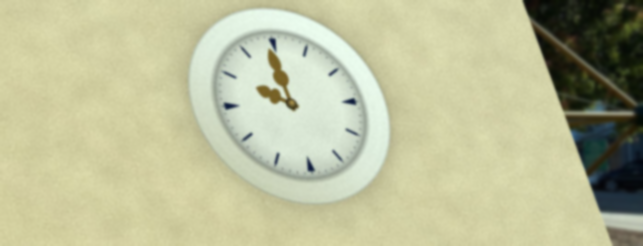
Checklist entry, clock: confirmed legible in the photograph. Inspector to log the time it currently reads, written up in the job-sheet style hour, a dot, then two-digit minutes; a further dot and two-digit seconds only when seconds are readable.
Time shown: 9.59
